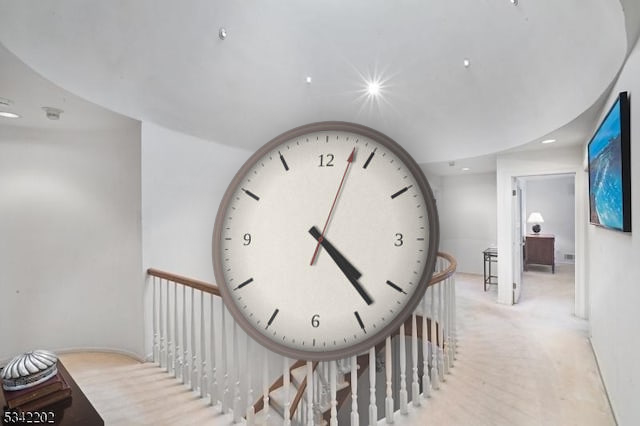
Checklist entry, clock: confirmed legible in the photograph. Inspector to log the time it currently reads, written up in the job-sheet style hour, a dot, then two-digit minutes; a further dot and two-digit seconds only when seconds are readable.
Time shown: 4.23.03
